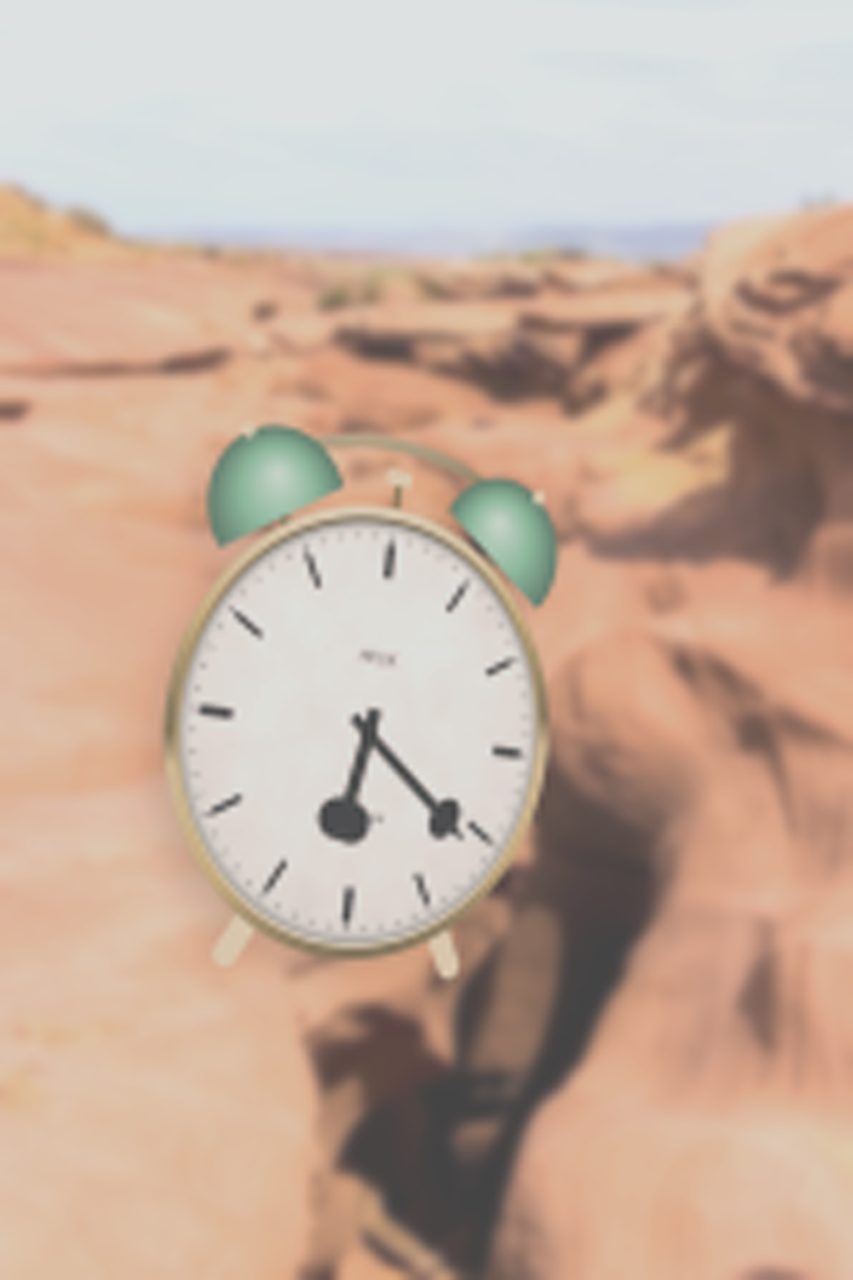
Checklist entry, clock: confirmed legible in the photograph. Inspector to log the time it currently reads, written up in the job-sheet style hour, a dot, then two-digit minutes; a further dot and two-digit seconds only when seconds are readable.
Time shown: 6.21
